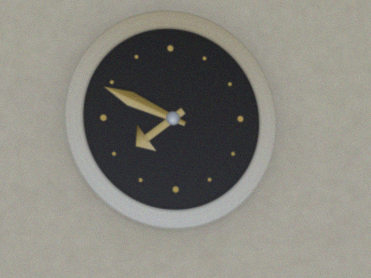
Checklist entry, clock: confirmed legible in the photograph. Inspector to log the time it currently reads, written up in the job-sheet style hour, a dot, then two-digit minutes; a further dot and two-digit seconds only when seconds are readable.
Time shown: 7.49
